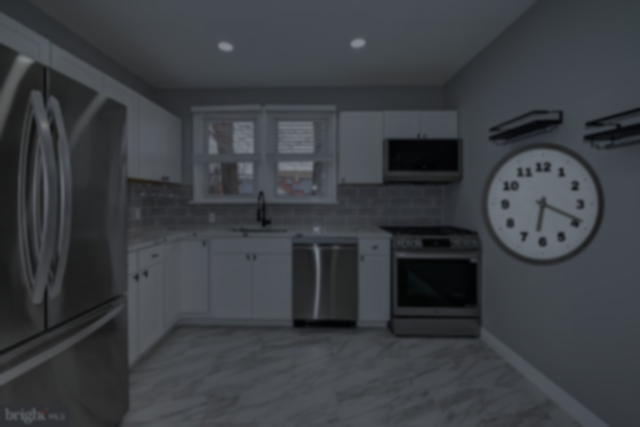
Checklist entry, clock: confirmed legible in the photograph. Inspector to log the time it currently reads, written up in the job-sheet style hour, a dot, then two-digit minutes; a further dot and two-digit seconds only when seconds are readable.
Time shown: 6.19
